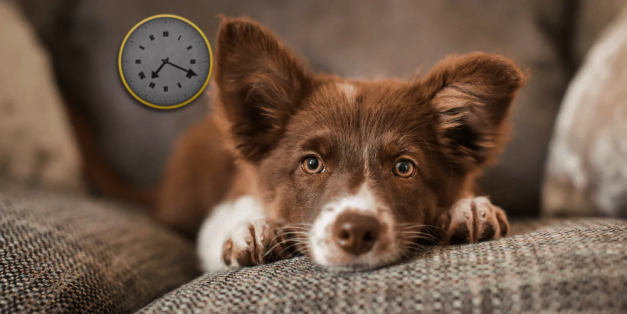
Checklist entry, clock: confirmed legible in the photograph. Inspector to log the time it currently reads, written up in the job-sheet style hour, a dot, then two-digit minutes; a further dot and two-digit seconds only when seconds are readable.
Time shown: 7.19
